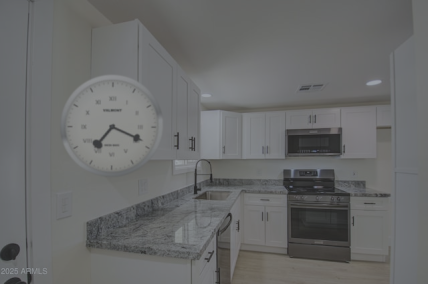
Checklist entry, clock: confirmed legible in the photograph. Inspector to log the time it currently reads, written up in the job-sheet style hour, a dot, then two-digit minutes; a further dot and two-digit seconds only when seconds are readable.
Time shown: 7.19
